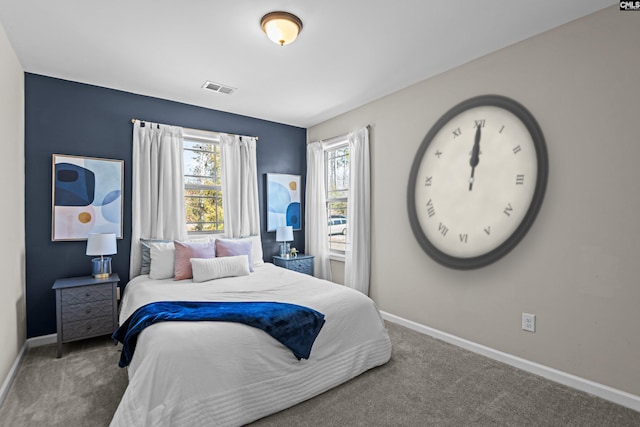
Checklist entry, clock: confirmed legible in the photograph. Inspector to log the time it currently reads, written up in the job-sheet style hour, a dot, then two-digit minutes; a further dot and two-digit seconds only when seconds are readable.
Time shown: 12.00
